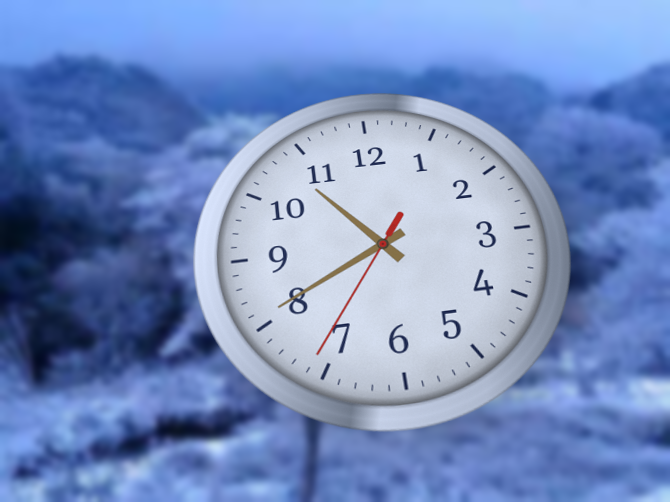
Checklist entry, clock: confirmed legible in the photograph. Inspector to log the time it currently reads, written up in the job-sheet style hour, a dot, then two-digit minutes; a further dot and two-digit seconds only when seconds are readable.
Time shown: 10.40.36
